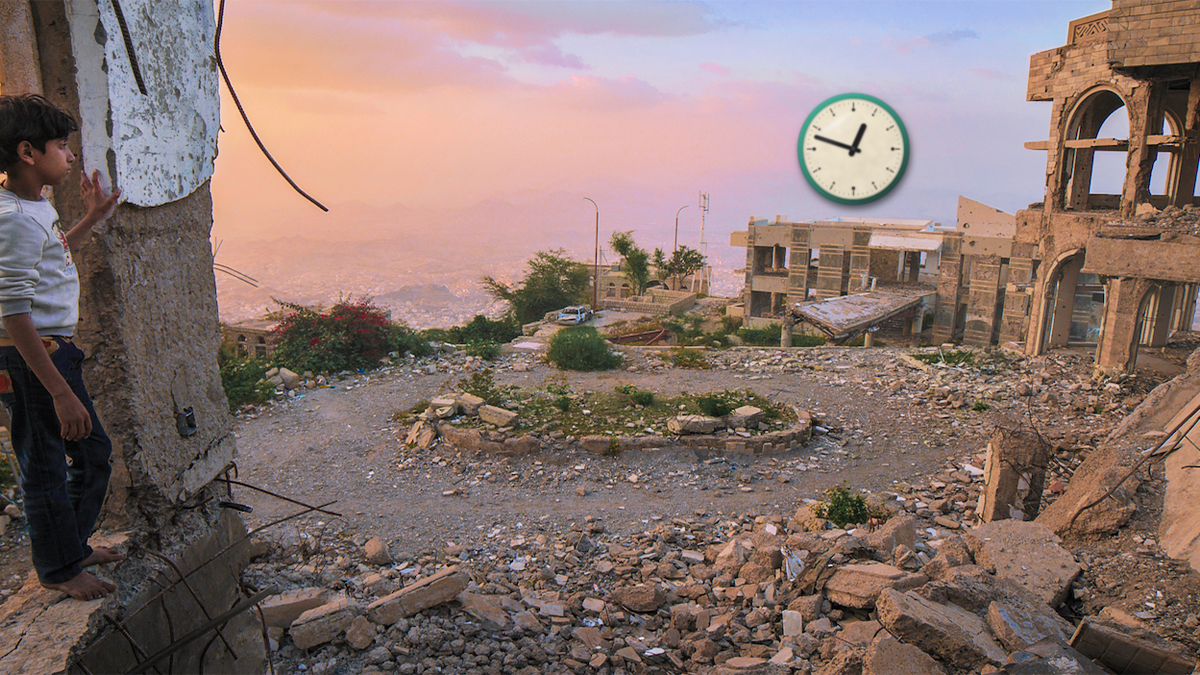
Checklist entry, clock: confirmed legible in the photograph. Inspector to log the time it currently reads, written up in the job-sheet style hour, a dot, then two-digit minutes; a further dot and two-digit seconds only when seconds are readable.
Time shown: 12.48
